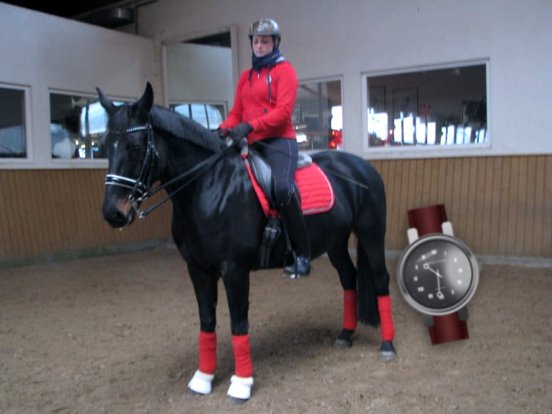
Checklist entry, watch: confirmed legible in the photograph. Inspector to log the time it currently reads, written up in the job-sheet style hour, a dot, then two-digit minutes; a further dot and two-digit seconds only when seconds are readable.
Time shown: 10.31
